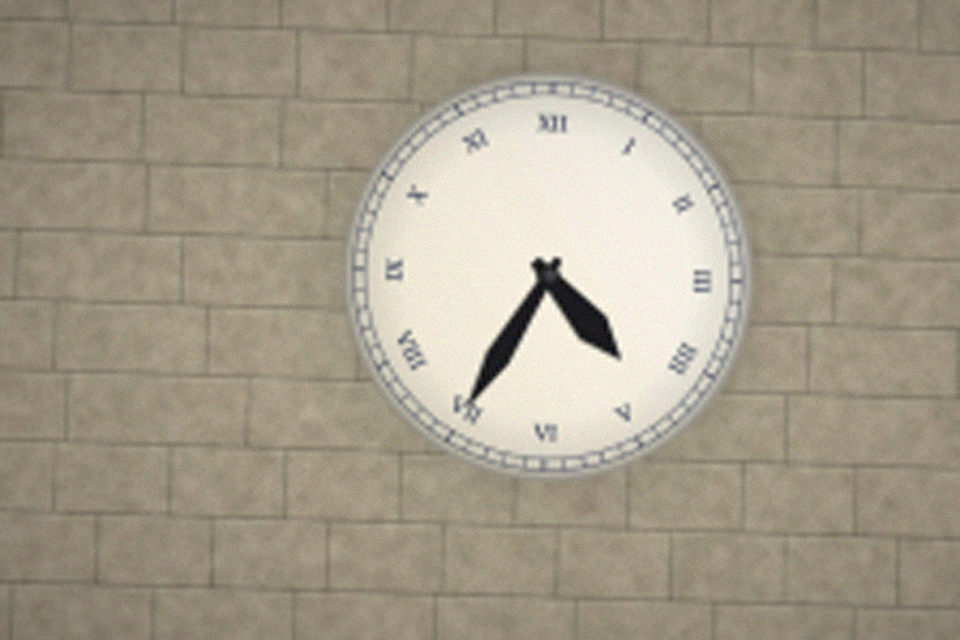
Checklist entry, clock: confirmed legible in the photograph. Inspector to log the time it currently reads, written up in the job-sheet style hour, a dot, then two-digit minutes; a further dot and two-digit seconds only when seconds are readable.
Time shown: 4.35
